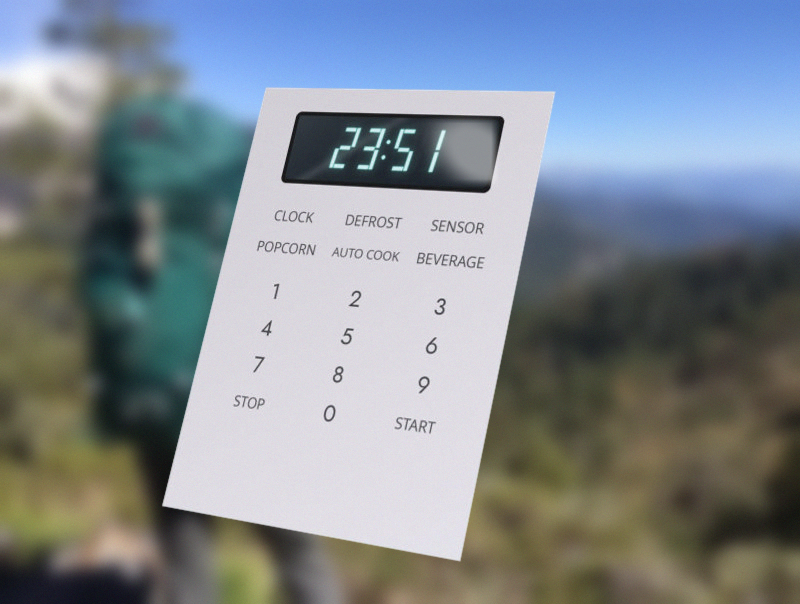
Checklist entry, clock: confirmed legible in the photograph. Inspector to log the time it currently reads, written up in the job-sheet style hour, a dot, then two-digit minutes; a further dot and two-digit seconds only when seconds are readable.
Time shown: 23.51
